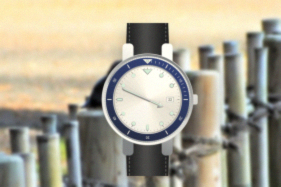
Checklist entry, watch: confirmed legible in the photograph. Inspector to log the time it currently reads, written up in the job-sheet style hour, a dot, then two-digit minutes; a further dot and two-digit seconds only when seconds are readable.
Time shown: 3.49
